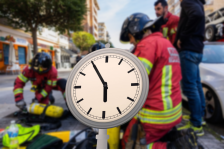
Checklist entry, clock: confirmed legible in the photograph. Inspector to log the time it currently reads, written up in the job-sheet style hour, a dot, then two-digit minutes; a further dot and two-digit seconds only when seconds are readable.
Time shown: 5.55
